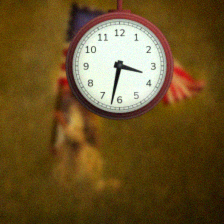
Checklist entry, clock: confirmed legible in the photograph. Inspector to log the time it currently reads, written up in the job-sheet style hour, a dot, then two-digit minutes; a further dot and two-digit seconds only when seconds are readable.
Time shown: 3.32
